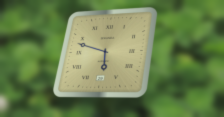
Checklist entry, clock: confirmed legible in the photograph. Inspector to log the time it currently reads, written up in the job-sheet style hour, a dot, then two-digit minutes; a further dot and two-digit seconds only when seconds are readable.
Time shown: 5.48
